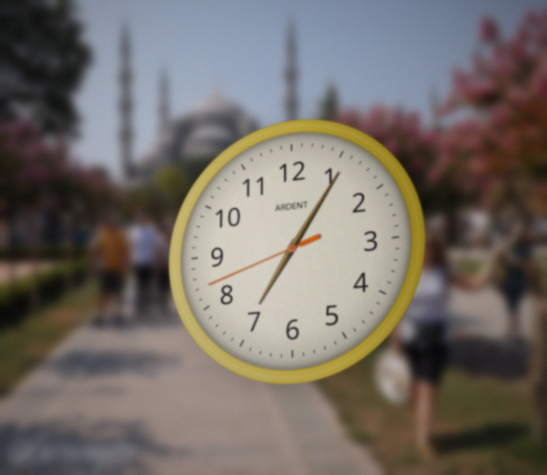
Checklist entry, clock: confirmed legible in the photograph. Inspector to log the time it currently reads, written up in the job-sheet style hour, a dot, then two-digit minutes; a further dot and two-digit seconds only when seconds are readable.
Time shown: 7.05.42
